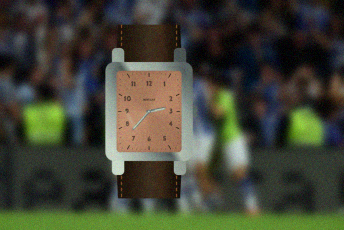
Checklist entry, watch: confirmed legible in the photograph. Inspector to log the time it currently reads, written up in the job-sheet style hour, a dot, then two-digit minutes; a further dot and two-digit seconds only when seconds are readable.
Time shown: 2.37
